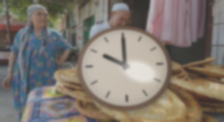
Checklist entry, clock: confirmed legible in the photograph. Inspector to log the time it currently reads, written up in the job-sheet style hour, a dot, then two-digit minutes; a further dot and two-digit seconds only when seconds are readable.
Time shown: 10.00
